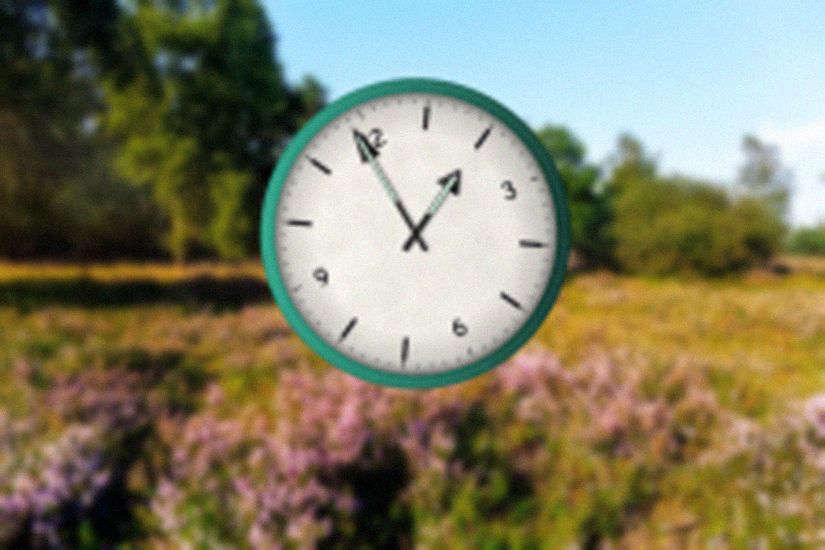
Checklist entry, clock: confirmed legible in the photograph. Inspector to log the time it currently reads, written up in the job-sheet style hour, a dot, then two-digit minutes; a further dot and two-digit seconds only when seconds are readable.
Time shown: 1.59
